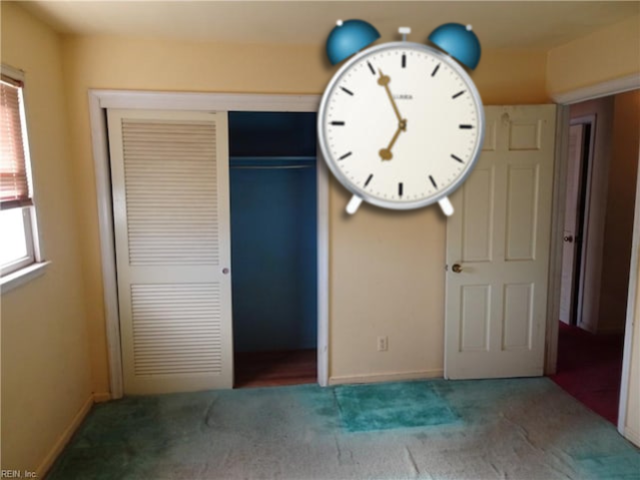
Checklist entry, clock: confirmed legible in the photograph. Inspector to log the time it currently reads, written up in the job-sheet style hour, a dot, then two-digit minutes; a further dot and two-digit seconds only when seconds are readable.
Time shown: 6.56
